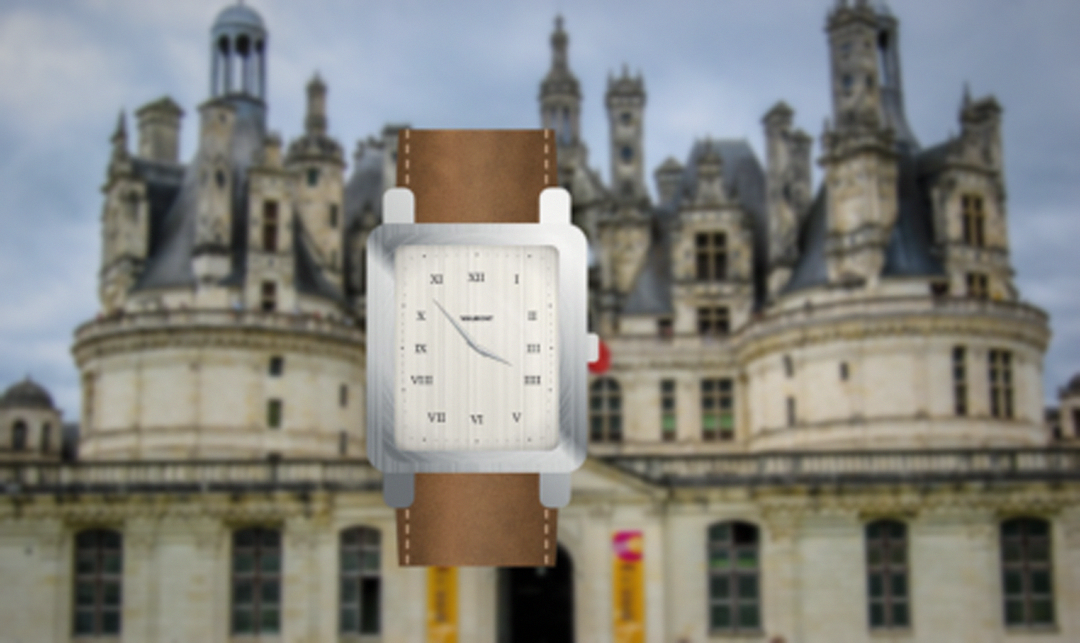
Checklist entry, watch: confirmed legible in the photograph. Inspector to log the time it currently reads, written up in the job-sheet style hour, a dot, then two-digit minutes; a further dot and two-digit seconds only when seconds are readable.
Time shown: 3.53
